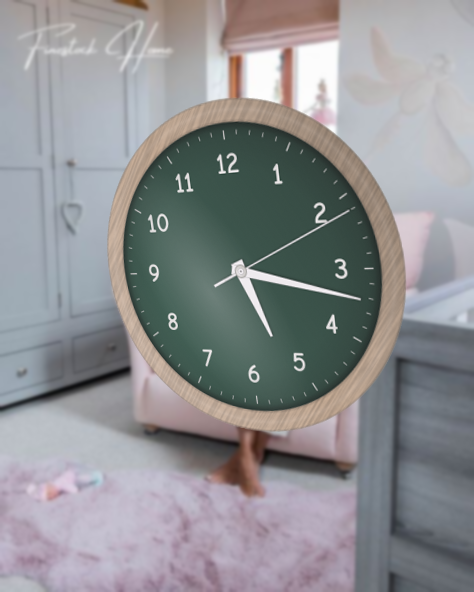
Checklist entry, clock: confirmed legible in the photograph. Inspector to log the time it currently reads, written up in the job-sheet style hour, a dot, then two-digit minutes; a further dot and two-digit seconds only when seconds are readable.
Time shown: 5.17.11
